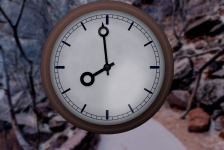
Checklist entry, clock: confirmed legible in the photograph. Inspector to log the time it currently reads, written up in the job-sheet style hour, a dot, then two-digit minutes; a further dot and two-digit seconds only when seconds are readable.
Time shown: 7.59
